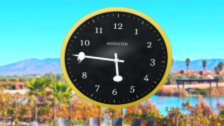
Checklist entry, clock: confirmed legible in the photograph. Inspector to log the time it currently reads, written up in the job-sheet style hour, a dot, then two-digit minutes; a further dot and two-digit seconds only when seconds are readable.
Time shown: 5.46
